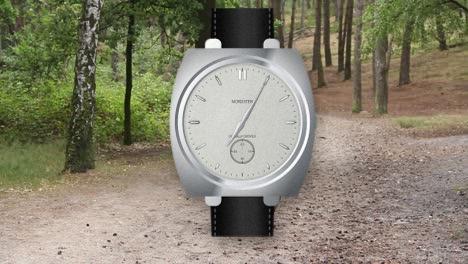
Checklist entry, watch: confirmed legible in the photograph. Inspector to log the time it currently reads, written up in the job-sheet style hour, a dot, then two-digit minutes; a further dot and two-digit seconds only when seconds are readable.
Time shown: 7.05
